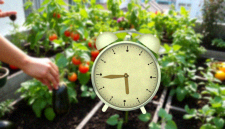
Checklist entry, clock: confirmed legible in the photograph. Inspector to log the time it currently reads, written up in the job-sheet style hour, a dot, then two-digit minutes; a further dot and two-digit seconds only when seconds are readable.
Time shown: 5.44
